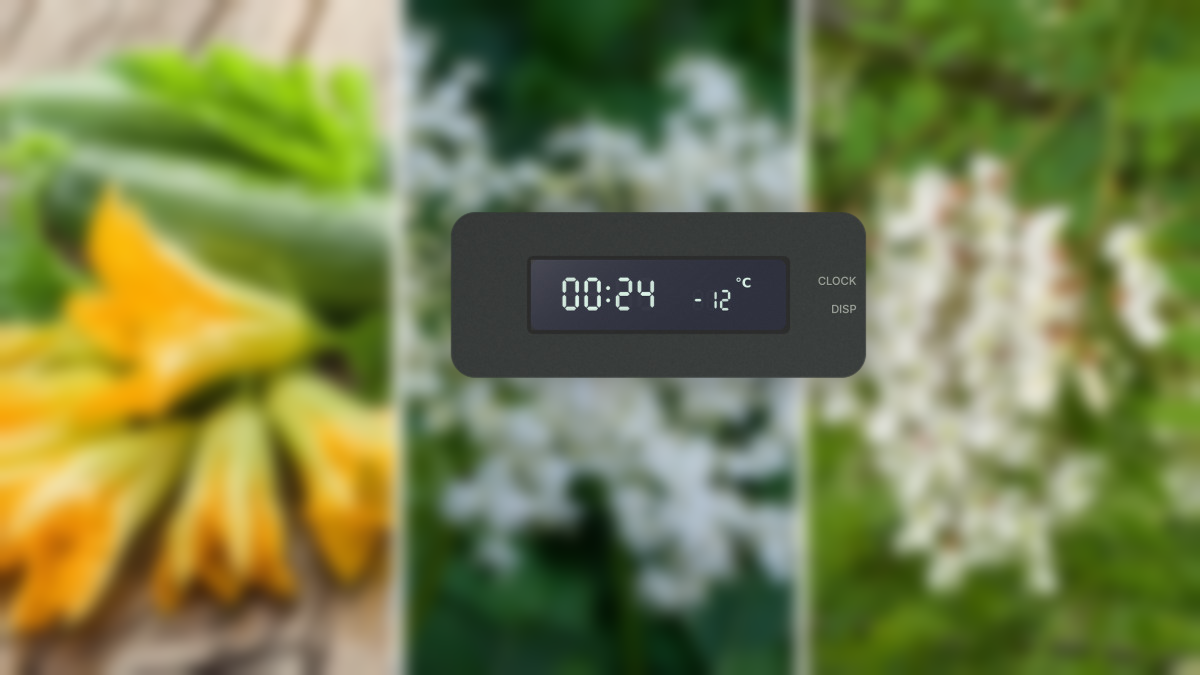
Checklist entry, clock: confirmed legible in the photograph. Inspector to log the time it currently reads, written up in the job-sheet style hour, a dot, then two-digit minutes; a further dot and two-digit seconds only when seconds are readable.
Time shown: 0.24
